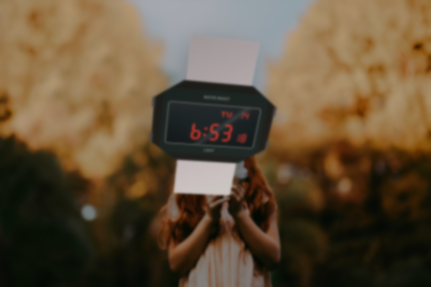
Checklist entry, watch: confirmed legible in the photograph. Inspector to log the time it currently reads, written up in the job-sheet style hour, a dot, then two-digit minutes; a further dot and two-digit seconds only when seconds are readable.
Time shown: 6.53
